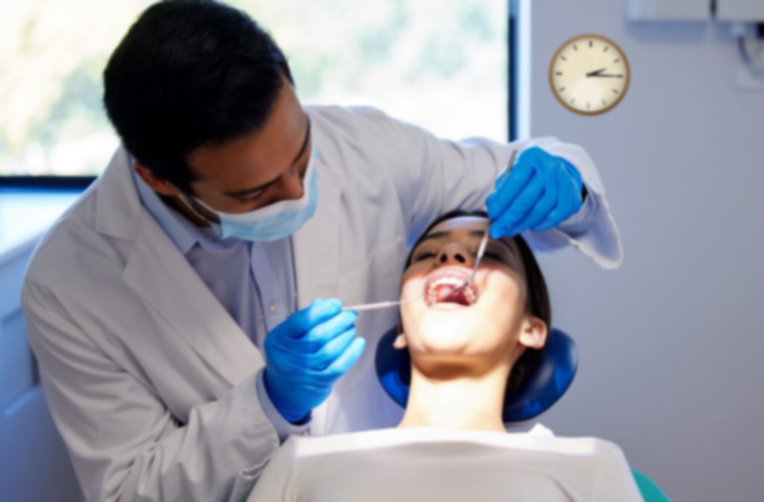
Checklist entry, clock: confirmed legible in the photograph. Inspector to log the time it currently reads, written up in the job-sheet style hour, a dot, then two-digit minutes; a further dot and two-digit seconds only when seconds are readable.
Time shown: 2.15
